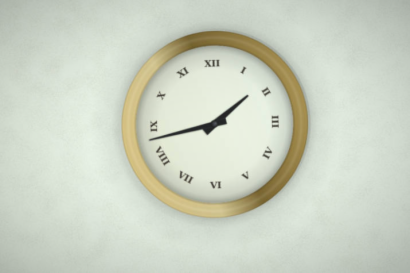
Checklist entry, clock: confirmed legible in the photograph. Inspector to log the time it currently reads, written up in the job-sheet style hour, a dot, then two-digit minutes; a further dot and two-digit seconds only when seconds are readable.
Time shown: 1.43
